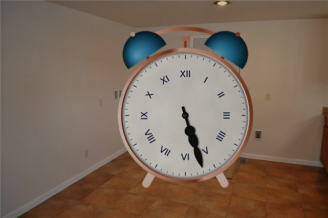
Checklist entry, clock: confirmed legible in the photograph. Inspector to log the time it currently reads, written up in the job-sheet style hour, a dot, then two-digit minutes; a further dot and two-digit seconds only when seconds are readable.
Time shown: 5.27
